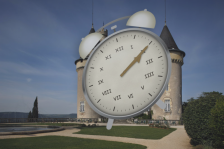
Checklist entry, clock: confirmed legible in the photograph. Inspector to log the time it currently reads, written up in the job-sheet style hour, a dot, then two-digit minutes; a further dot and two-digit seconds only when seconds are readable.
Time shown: 2.10
